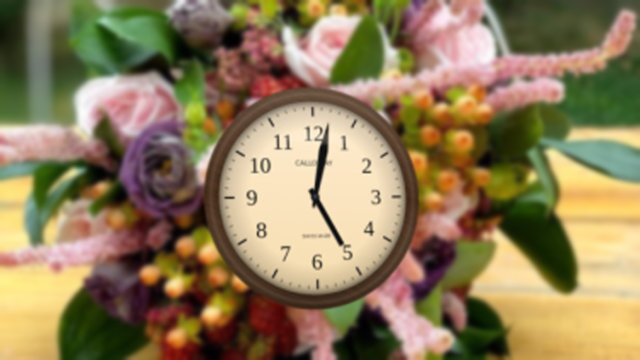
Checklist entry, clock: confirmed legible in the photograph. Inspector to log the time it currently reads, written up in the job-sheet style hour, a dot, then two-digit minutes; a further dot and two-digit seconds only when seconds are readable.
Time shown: 5.02
